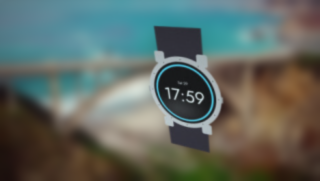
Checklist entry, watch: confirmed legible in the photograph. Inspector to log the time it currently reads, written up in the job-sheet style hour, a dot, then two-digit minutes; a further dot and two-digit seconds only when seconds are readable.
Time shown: 17.59
